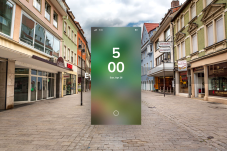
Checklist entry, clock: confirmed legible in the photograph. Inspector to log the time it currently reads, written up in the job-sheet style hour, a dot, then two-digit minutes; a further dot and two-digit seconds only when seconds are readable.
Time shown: 5.00
